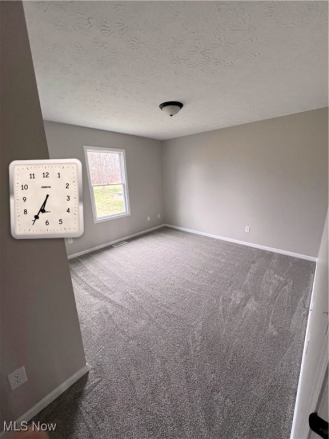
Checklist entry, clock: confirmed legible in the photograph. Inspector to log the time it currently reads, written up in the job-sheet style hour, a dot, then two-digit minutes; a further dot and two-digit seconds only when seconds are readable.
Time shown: 6.35
